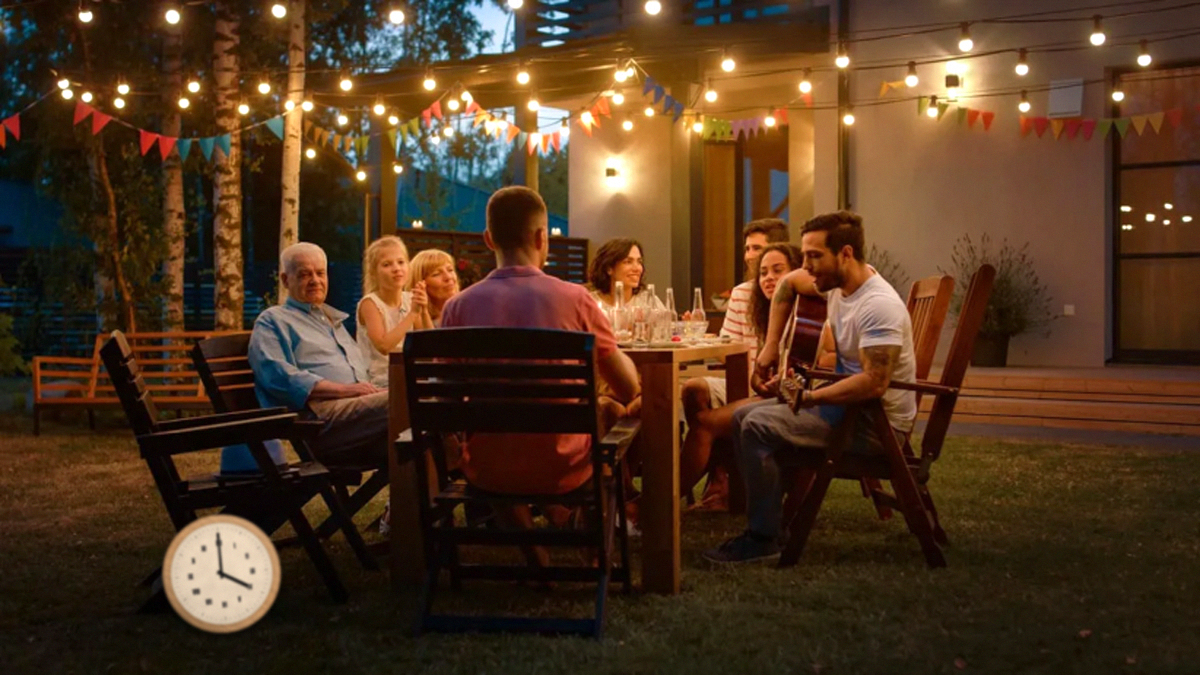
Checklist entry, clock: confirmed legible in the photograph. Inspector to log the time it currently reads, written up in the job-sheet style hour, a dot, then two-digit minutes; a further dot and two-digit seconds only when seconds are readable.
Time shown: 4.00
